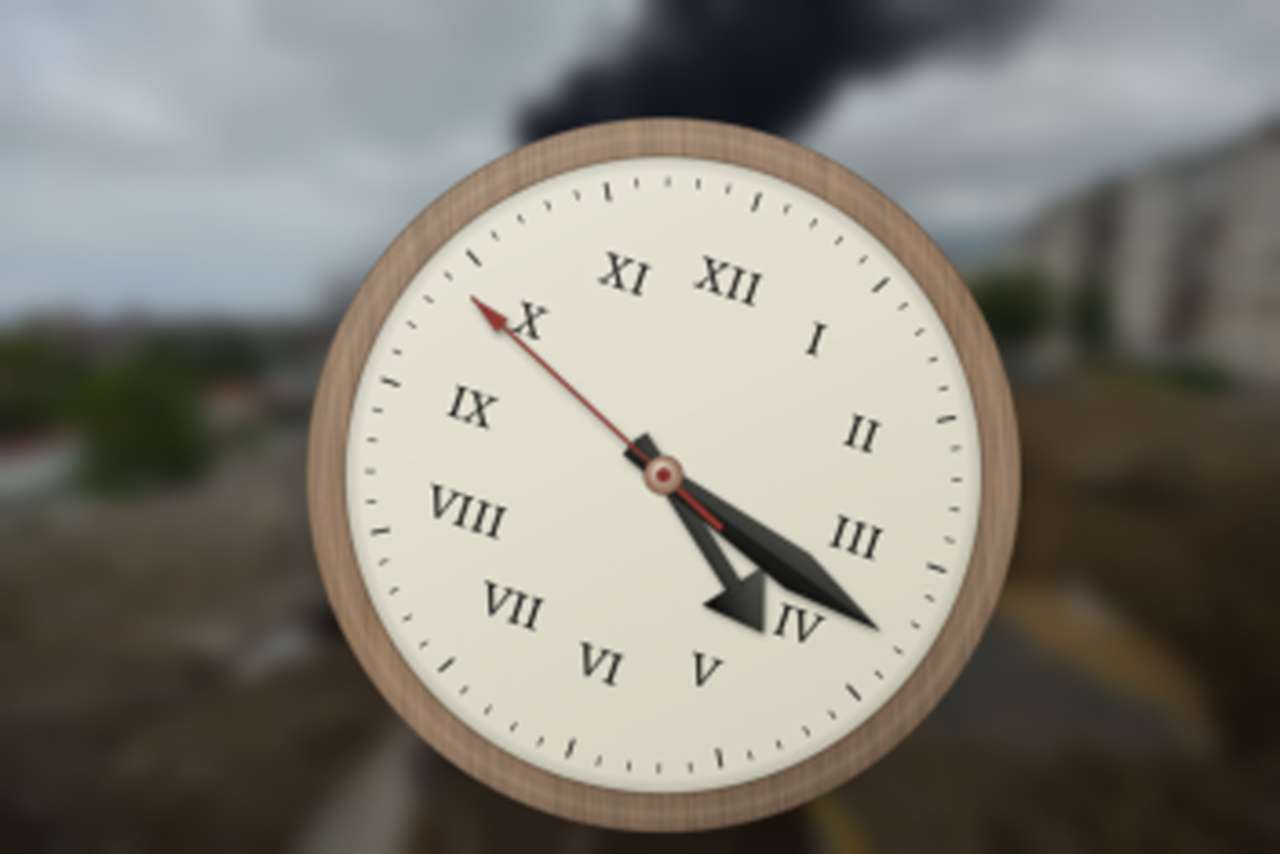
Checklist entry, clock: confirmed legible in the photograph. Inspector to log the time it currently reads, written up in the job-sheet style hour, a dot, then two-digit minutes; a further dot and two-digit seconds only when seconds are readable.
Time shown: 4.17.49
